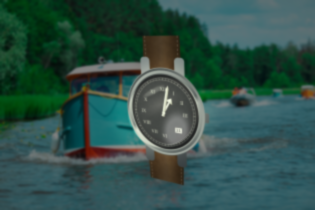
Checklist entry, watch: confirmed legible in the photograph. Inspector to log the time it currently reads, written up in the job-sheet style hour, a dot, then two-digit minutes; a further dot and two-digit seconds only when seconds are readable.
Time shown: 1.02
